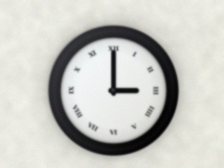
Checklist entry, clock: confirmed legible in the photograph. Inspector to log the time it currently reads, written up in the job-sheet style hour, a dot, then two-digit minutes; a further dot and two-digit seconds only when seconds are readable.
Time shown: 3.00
